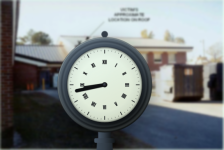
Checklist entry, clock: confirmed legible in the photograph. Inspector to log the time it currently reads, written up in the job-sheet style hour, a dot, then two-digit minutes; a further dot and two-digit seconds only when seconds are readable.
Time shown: 8.43
